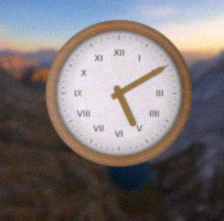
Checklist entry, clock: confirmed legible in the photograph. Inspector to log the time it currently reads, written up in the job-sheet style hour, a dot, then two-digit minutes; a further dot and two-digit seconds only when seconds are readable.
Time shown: 5.10
